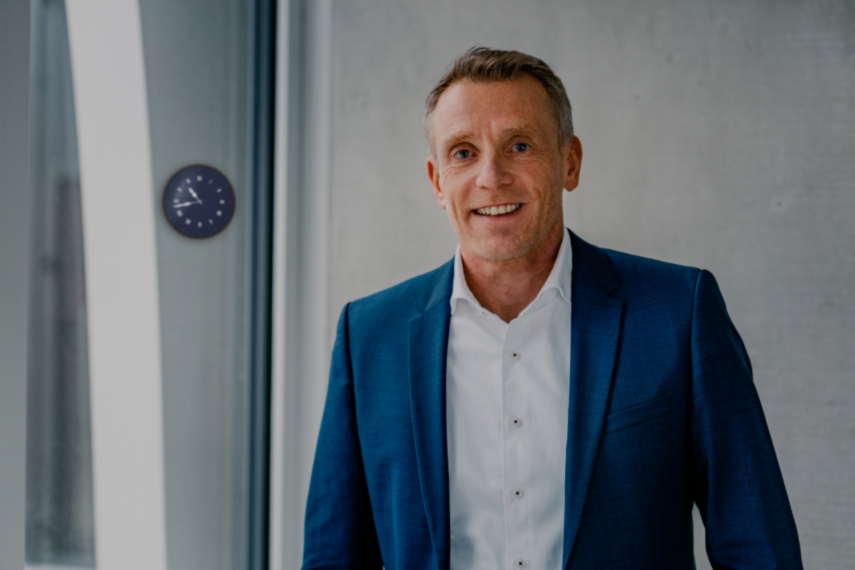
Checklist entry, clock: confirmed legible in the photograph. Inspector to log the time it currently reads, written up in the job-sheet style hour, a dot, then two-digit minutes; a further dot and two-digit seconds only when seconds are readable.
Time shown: 10.43
